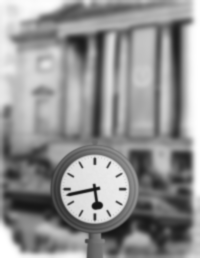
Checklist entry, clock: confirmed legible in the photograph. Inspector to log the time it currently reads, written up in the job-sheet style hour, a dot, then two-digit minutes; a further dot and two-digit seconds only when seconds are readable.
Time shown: 5.43
